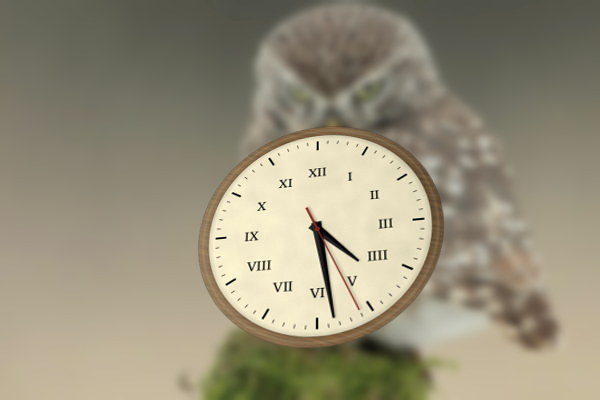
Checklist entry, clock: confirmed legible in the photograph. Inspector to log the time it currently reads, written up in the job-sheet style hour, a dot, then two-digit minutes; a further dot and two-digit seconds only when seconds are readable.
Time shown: 4.28.26
